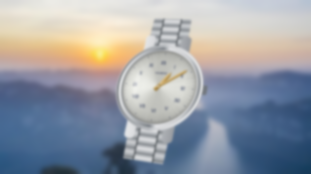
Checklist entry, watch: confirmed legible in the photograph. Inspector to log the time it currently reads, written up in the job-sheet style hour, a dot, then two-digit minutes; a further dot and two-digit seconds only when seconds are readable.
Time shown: 1.09
